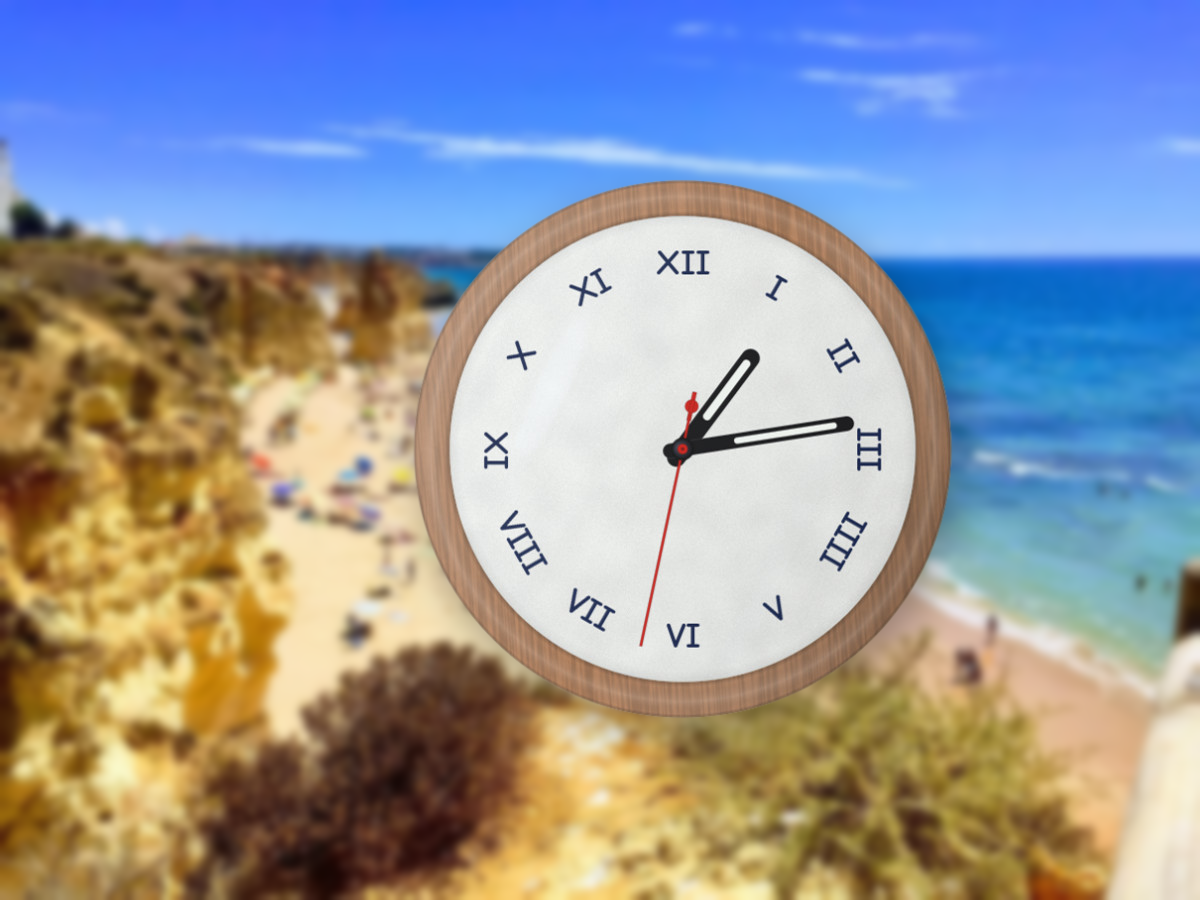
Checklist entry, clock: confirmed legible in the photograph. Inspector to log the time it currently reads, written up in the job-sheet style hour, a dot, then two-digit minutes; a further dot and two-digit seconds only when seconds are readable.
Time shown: 1.13.32
